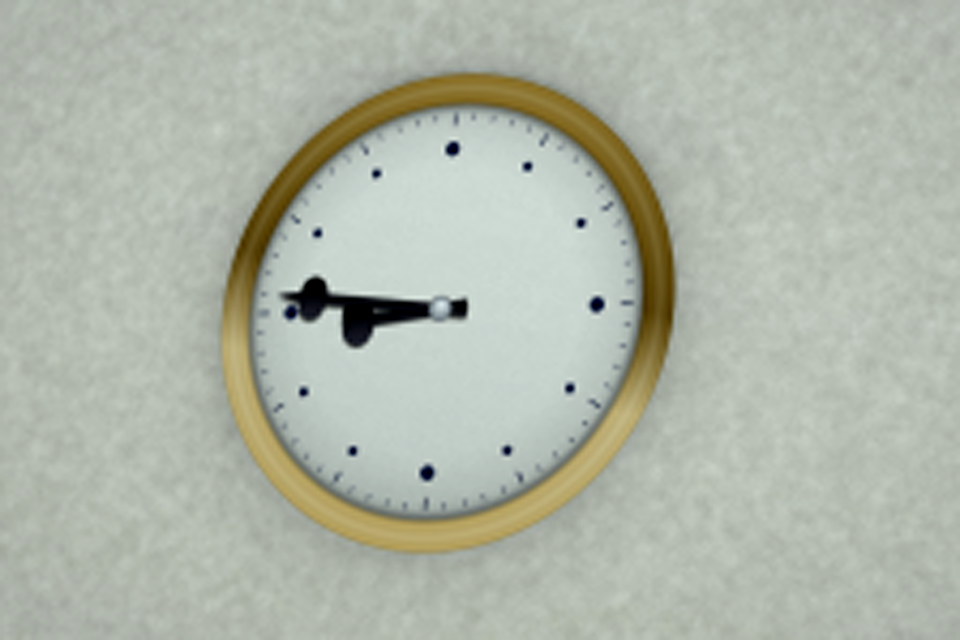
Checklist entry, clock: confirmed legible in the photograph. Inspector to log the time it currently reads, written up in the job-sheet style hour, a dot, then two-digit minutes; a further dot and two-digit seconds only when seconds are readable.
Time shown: 8.46
